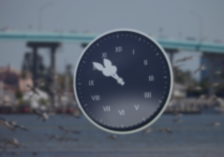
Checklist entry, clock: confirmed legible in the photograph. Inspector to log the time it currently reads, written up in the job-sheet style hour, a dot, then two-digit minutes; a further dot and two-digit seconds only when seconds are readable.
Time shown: 10.51
